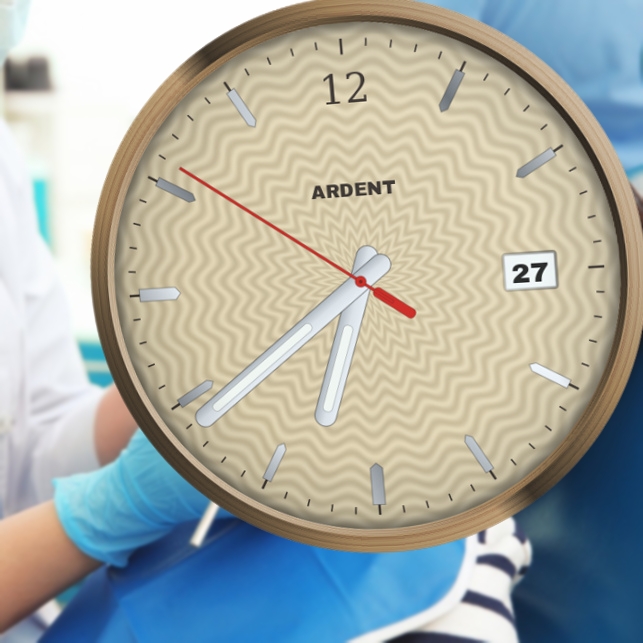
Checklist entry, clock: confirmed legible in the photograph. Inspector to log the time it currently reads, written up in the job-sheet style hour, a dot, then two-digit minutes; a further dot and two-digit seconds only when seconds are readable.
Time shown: 6.38.51
